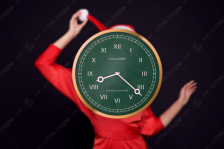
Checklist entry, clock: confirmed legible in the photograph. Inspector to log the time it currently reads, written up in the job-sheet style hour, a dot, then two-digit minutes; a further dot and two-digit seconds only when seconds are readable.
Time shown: 8.22
